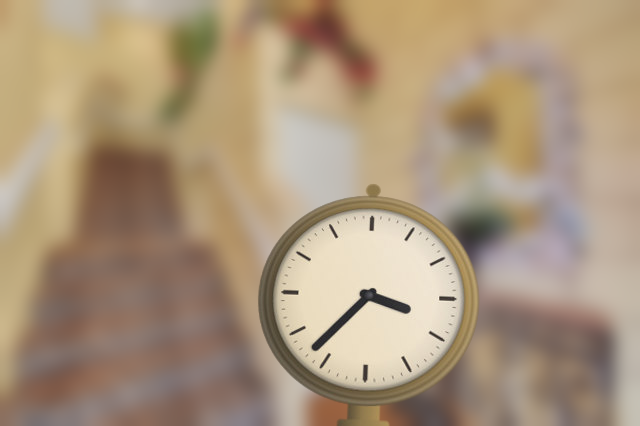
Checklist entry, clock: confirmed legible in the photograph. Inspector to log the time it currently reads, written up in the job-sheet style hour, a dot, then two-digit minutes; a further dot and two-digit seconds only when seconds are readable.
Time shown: 3.37
